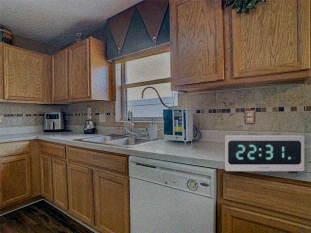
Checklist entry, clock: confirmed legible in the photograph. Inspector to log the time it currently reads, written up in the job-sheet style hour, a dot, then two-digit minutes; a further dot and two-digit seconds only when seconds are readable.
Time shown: 22.31
